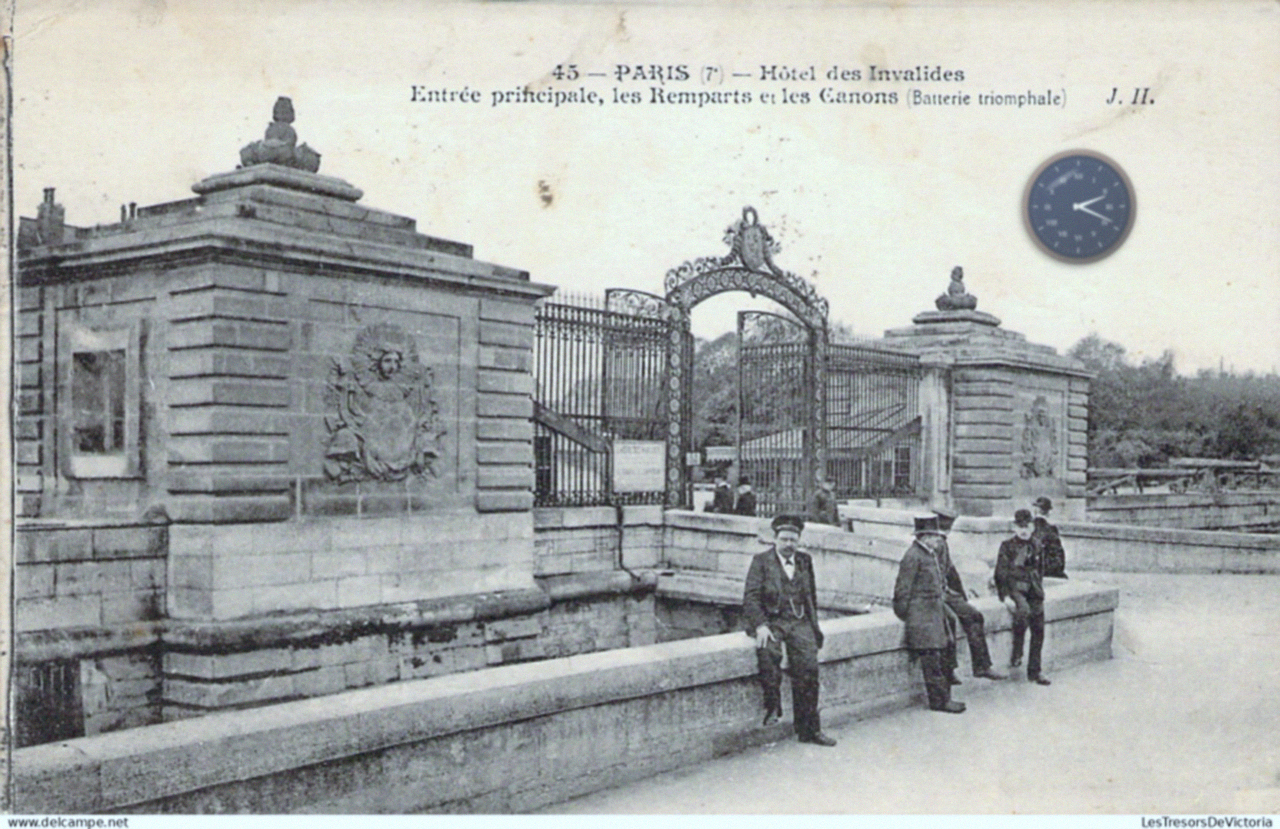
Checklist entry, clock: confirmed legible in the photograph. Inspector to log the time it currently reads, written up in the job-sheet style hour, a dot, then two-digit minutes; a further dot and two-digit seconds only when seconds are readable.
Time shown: 2.19
